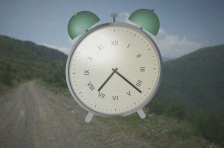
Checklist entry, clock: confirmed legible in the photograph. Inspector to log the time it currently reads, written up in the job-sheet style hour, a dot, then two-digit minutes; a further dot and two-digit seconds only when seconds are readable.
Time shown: 7.22
